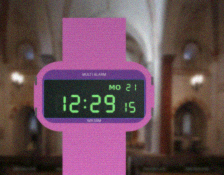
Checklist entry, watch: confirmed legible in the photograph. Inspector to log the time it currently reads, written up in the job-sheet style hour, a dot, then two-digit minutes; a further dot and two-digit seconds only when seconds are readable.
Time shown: 12.29.15
